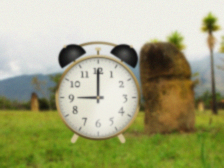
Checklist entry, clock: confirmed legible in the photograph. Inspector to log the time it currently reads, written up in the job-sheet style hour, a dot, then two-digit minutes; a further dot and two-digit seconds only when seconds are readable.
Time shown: 9.00
